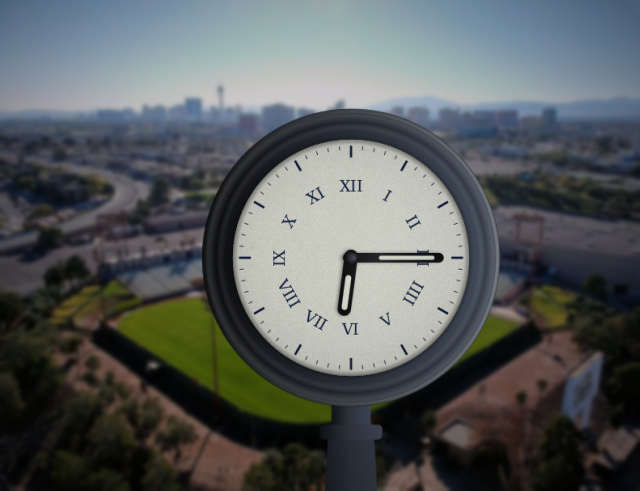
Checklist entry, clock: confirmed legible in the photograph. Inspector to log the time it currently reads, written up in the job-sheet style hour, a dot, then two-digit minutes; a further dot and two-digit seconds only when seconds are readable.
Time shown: 6.15
